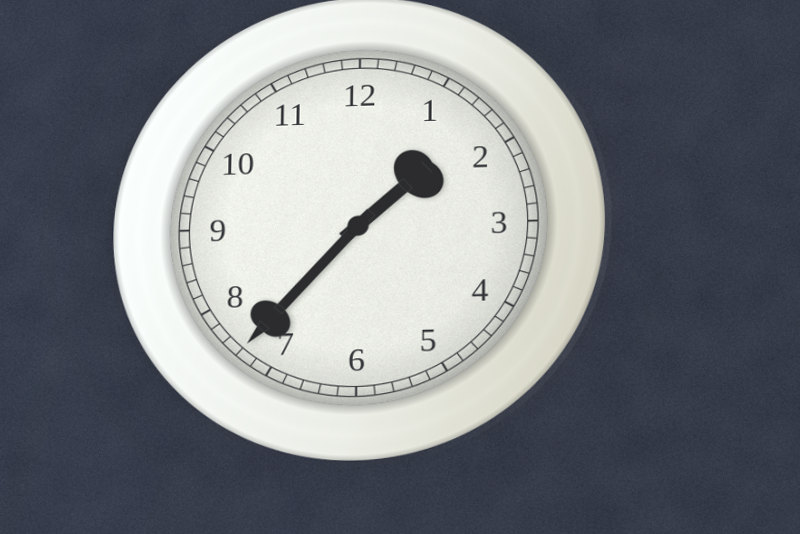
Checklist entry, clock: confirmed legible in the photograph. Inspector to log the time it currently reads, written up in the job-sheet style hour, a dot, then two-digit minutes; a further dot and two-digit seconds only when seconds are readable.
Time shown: 1.37
